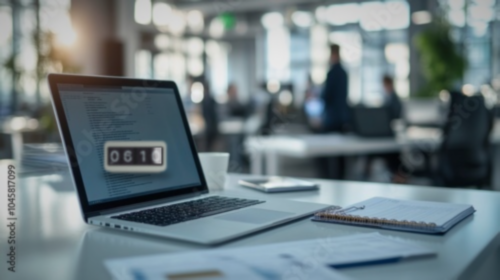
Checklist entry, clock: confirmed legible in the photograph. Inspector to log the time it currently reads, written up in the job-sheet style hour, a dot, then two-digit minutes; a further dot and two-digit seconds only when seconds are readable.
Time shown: 6.10
